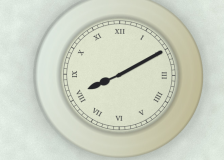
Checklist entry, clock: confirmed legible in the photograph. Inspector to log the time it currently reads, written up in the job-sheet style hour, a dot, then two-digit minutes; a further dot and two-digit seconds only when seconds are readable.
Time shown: 8.10
